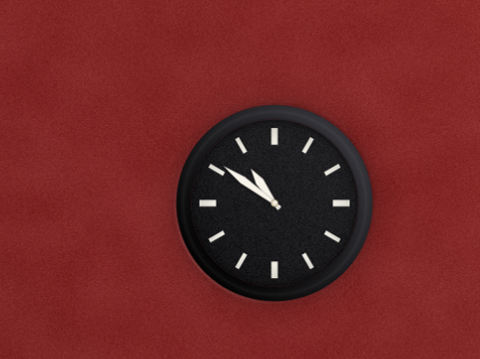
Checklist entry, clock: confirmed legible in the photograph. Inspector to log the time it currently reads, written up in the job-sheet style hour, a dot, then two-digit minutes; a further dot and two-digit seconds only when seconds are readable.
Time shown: 10.51
